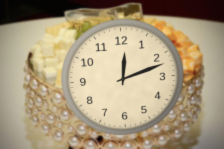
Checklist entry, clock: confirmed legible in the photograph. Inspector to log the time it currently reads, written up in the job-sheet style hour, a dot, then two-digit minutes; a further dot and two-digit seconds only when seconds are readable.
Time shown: 12.12
